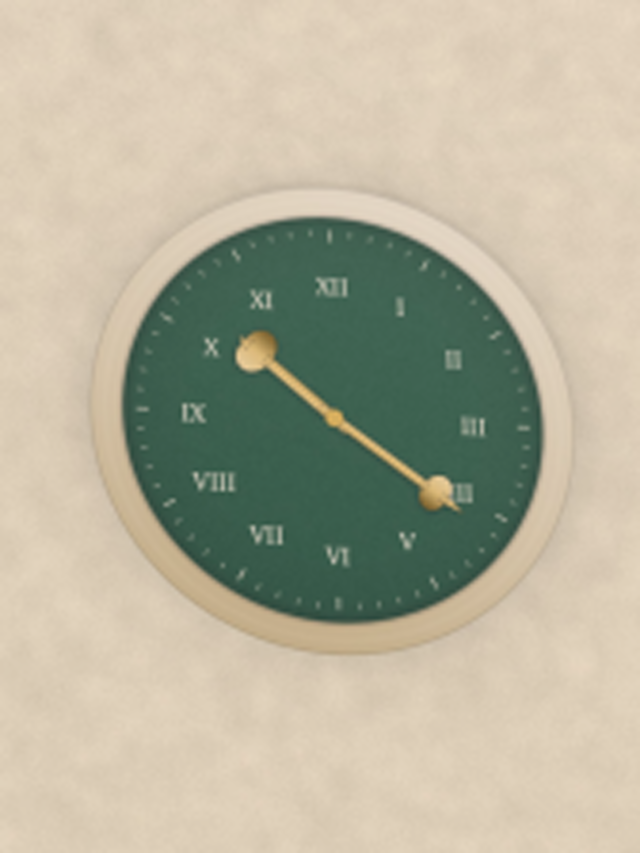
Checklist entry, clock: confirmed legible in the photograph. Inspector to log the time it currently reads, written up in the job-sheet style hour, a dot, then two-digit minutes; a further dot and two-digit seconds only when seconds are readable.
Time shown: 10.21
